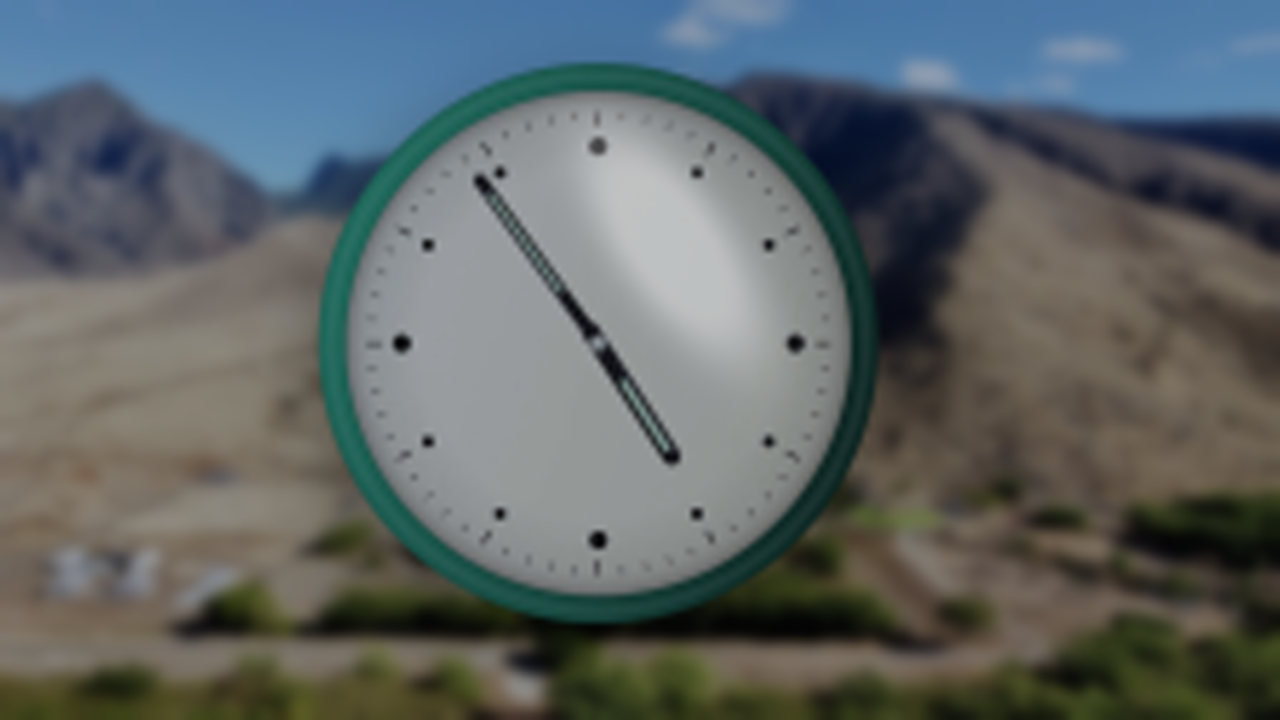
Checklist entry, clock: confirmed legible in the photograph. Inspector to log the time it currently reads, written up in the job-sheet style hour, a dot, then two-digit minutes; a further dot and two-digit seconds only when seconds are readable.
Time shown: 4.54
